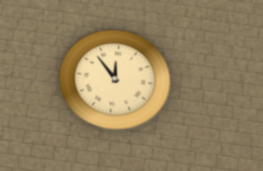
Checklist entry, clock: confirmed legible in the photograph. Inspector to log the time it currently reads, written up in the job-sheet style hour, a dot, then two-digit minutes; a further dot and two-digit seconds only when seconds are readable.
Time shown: 11.53
